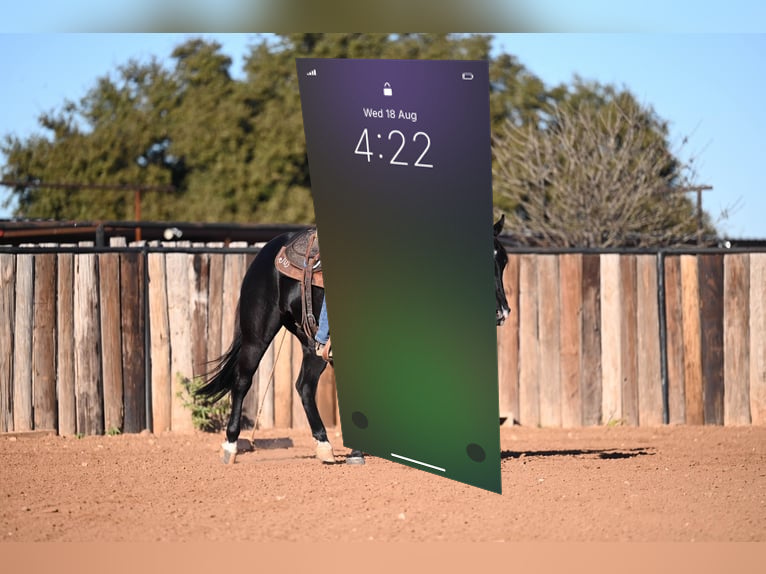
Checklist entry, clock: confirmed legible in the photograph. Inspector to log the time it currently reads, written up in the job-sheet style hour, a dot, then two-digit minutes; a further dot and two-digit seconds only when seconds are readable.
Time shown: 4.22
